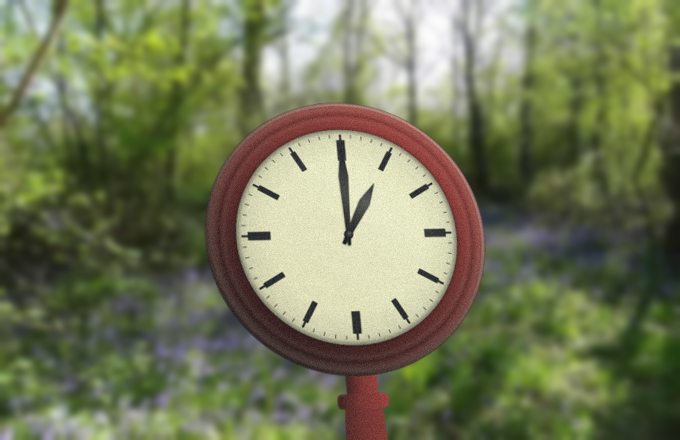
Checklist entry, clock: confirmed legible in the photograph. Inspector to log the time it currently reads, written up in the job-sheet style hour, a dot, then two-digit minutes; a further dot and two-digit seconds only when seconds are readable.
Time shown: 1.00
